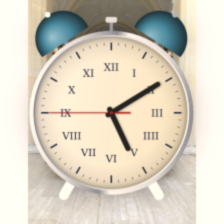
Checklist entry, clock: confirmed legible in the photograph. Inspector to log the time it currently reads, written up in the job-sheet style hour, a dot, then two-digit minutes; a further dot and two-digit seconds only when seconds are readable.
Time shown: 5.09.45
